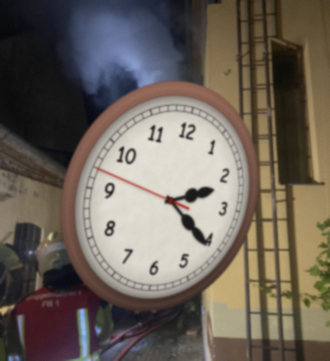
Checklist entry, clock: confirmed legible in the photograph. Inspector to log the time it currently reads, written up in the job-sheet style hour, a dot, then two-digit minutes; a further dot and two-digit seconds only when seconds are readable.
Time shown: 2.20.47
